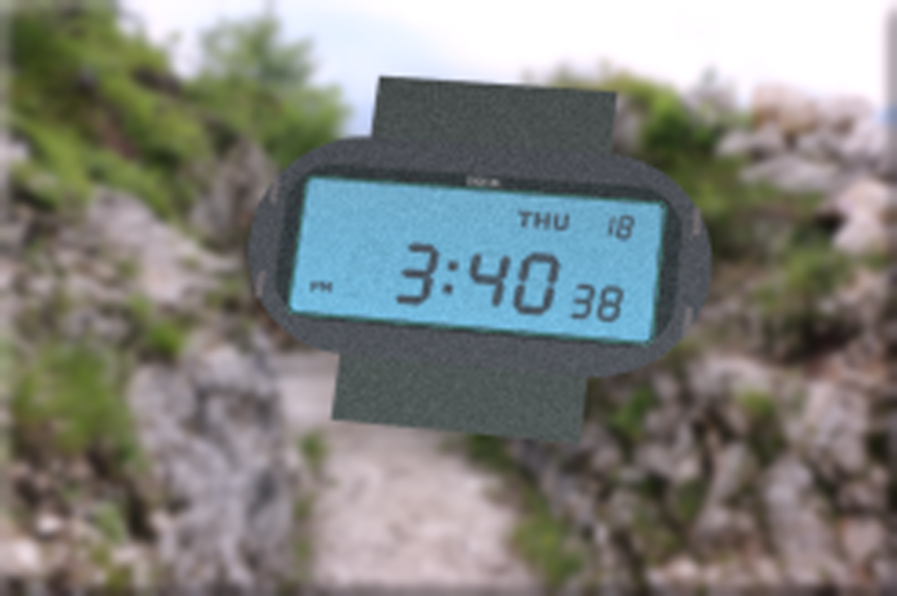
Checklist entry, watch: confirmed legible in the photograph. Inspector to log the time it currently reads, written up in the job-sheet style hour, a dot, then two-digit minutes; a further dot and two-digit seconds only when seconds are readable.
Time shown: 3.40.38
